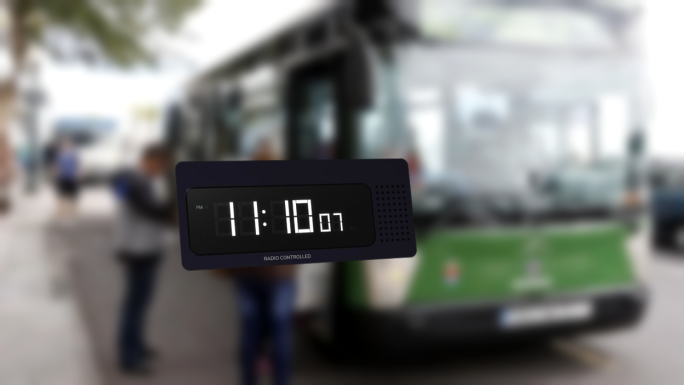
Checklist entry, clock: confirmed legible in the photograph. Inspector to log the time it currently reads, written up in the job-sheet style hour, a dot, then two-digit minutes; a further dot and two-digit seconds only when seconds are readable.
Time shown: 11.10.07
